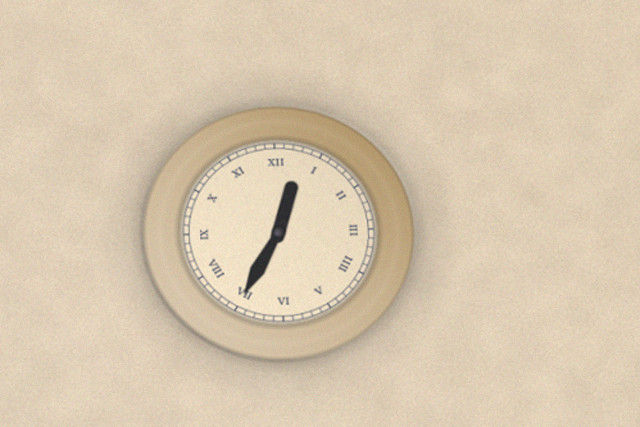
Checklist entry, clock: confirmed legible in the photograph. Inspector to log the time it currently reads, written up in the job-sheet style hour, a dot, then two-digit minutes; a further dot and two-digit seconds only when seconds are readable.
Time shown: 12.35
